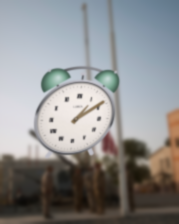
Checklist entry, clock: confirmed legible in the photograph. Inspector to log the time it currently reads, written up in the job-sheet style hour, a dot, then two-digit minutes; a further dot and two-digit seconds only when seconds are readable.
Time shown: 1.09
